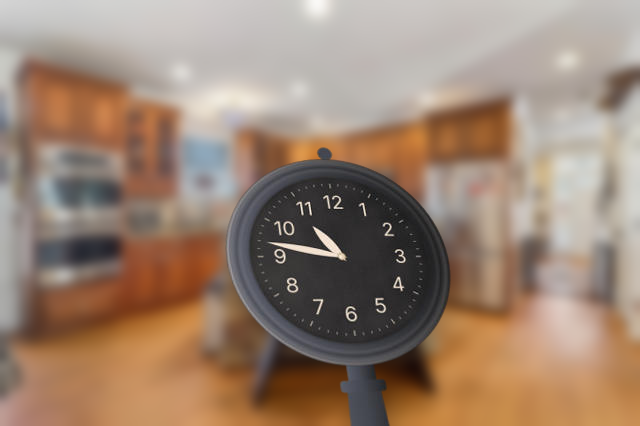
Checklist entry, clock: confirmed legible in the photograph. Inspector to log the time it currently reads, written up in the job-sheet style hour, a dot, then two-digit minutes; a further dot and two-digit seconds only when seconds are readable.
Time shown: 10.47
